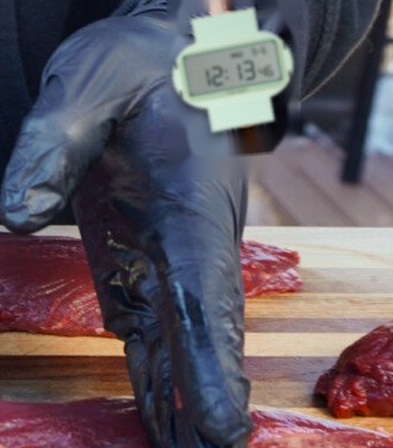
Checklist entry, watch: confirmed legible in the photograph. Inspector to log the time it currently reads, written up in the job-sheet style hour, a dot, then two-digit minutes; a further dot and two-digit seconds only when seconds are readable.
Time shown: 12.13
